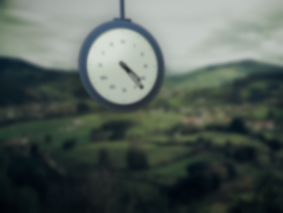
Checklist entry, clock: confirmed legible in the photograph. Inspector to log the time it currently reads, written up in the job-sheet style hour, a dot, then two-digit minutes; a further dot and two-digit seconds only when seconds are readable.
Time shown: 4.23
